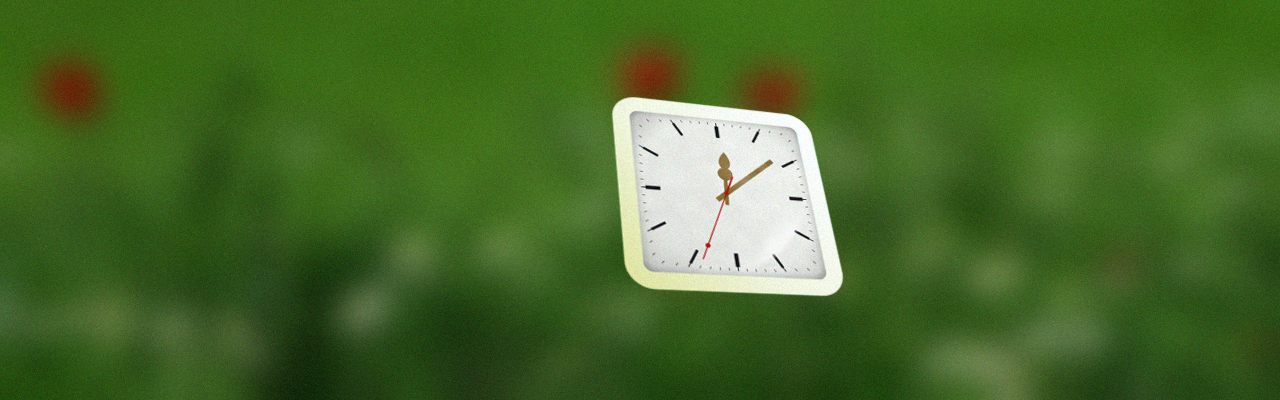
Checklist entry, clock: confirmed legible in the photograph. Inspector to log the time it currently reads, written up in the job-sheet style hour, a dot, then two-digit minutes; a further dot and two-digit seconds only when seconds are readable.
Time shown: 12.08.34
